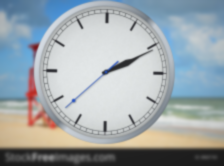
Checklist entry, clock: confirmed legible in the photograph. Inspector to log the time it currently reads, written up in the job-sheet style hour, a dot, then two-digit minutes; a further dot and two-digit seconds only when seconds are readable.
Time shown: 2.10.38
